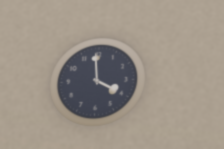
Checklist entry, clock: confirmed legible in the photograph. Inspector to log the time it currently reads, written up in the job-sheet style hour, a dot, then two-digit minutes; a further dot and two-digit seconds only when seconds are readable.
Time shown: 3.59
